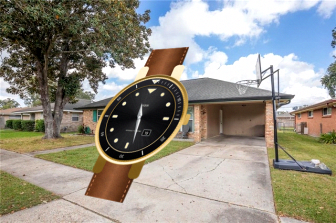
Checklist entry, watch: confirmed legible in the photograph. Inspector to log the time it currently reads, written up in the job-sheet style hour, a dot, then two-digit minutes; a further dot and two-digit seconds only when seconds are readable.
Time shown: 11.28
